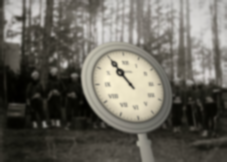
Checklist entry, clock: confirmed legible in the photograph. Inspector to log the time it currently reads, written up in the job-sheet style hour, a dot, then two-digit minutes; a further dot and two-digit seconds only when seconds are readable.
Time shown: 10.55
